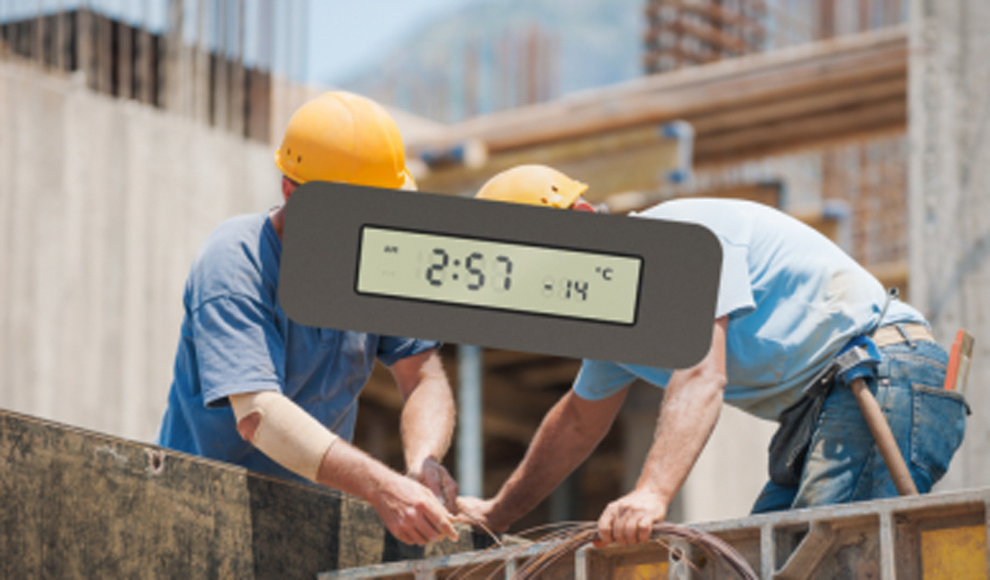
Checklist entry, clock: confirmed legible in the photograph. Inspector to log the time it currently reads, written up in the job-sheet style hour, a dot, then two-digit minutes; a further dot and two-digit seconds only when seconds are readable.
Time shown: 2.57
